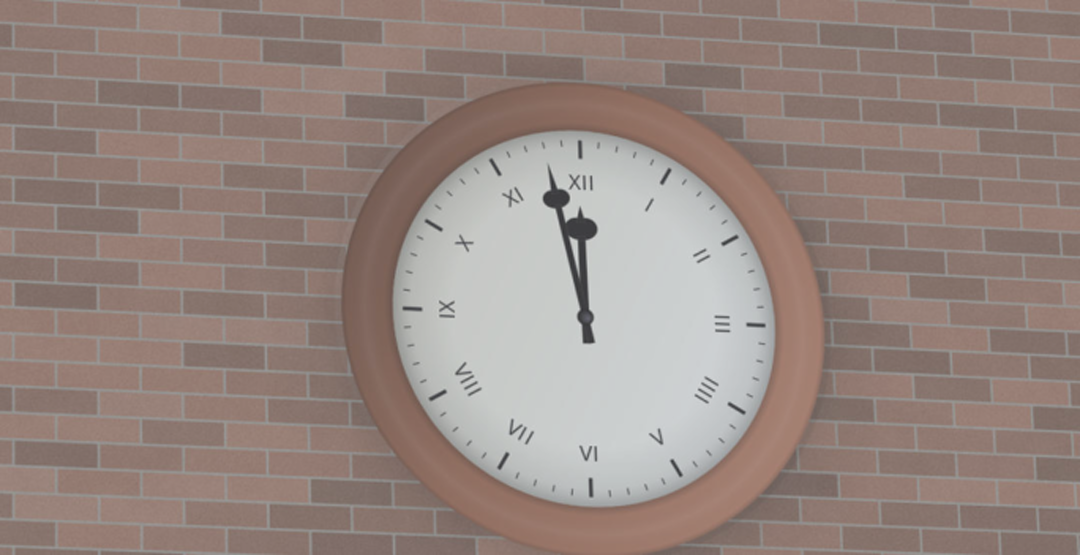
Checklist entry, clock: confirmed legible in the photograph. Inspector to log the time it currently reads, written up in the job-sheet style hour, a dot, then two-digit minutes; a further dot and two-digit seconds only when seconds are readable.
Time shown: 11.58
